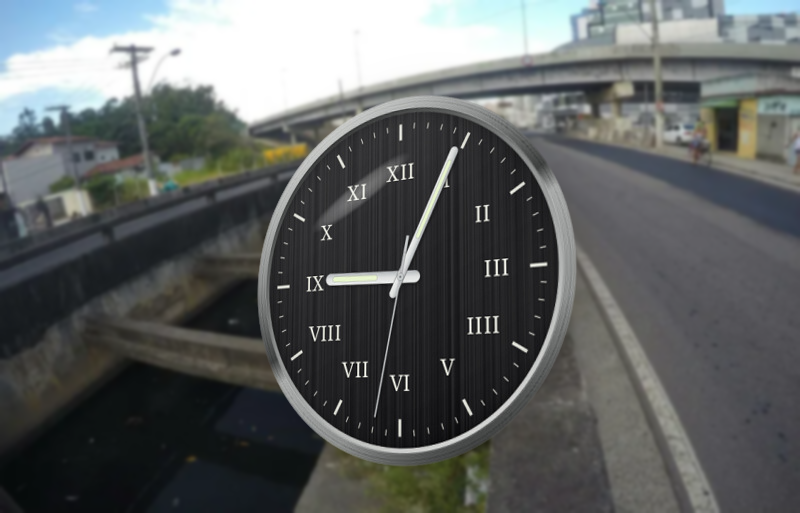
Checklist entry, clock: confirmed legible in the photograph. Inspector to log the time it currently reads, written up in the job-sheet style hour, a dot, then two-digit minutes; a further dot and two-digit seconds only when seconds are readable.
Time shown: 9.04.32
